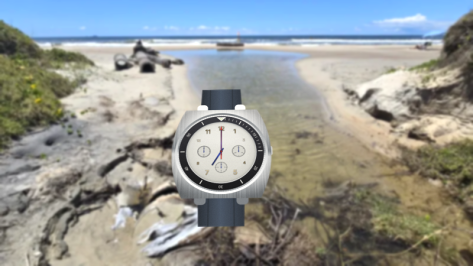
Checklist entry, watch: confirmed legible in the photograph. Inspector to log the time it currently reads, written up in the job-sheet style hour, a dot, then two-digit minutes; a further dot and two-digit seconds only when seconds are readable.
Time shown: 7.00
